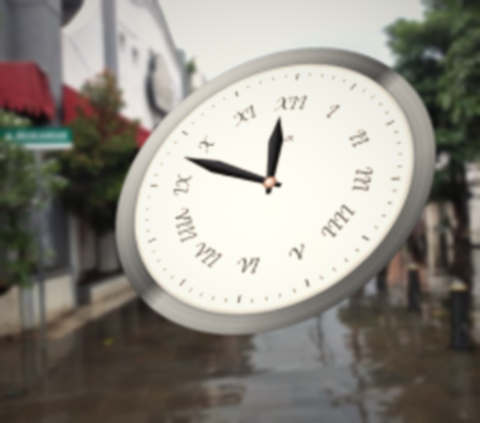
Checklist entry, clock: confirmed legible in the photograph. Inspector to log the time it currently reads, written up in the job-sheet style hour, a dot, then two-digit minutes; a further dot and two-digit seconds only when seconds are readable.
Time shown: 11.48
